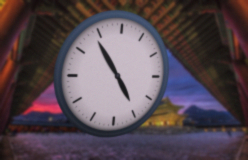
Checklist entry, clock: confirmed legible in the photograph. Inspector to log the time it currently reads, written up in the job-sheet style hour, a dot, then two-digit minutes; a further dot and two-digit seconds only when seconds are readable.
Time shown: 4.54
